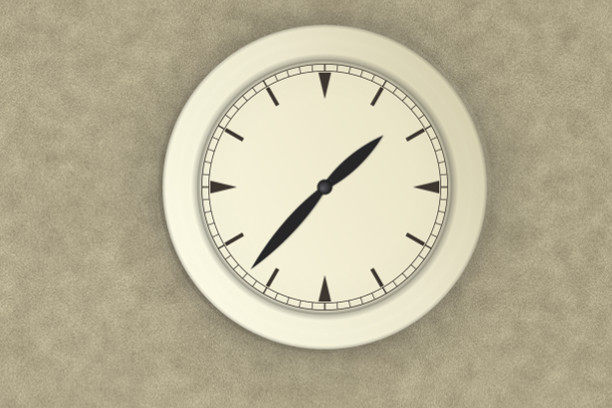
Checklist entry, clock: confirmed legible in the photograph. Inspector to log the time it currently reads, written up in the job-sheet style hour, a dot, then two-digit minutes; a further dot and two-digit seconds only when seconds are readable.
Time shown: 1.37
